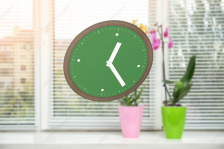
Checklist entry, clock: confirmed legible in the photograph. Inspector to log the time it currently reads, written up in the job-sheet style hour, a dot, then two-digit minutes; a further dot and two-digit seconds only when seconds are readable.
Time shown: 12.23
